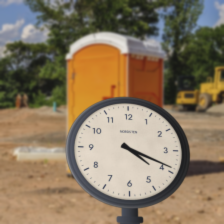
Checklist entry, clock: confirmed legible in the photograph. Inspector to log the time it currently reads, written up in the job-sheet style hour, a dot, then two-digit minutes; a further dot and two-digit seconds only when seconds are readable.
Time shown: 4.19
